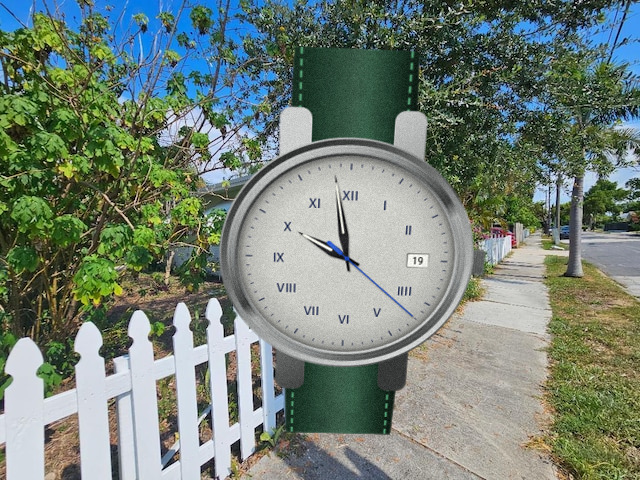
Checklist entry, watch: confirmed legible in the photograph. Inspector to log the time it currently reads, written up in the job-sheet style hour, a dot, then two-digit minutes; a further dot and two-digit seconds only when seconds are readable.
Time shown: 9.58.22
